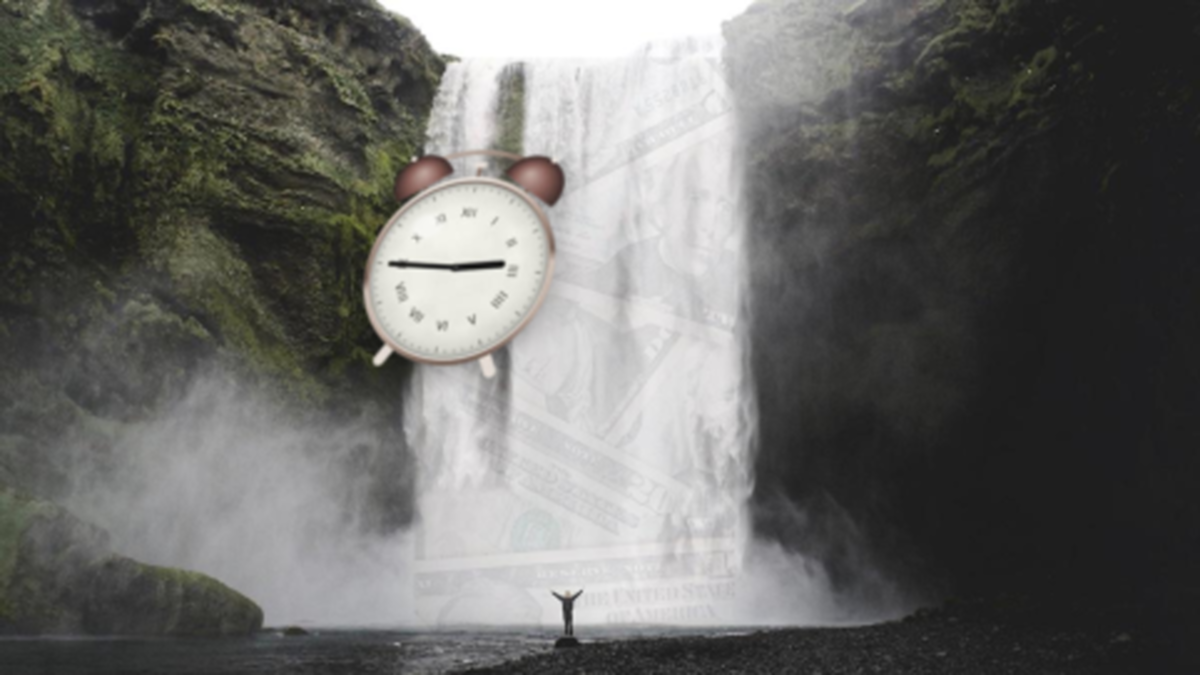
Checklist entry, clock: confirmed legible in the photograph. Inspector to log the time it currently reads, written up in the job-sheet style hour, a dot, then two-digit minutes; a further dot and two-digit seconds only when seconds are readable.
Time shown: 2.45
